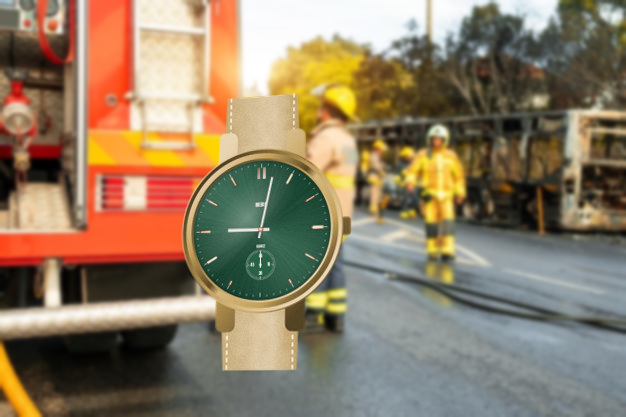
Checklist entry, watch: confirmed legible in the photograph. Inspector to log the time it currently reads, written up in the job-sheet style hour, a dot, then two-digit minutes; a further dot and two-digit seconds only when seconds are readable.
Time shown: 9.02
